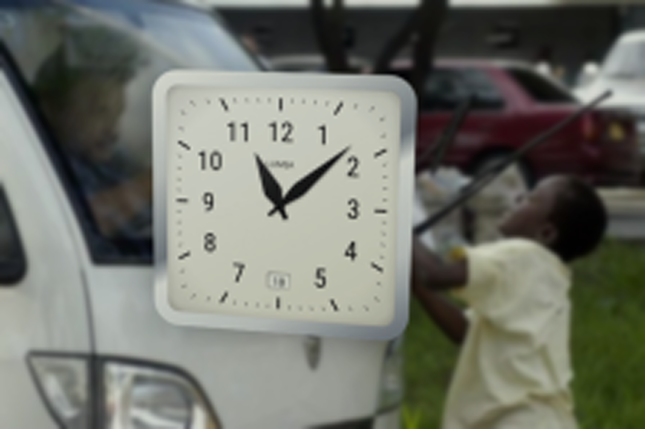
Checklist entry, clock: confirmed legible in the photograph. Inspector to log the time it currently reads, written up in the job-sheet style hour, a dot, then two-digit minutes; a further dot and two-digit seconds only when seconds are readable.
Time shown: 11.08
